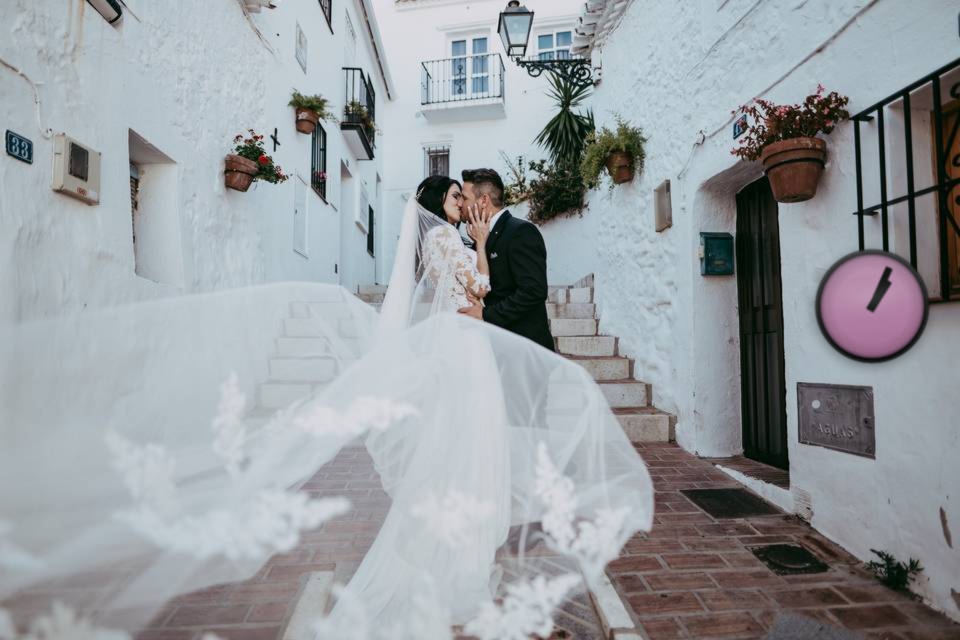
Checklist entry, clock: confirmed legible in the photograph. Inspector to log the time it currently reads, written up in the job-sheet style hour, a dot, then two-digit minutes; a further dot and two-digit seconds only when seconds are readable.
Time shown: 1.04
